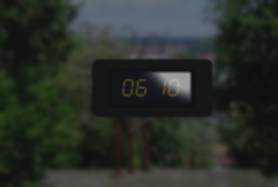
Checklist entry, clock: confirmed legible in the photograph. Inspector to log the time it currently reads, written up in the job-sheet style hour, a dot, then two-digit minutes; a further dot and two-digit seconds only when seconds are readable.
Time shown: 6.10
